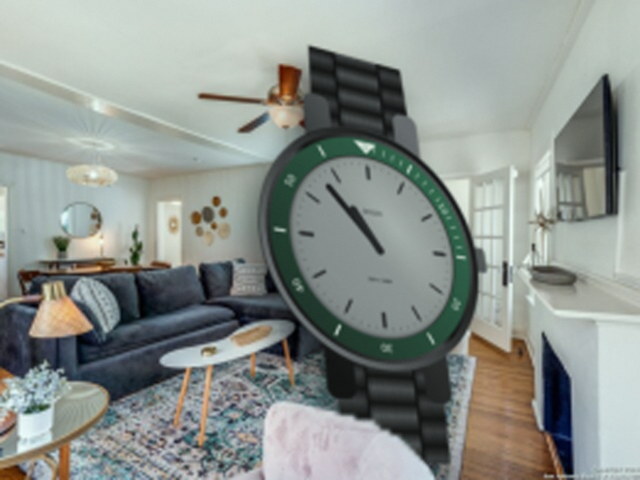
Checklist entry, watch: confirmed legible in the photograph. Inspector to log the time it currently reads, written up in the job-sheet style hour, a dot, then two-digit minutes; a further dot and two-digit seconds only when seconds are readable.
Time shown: 10.53
